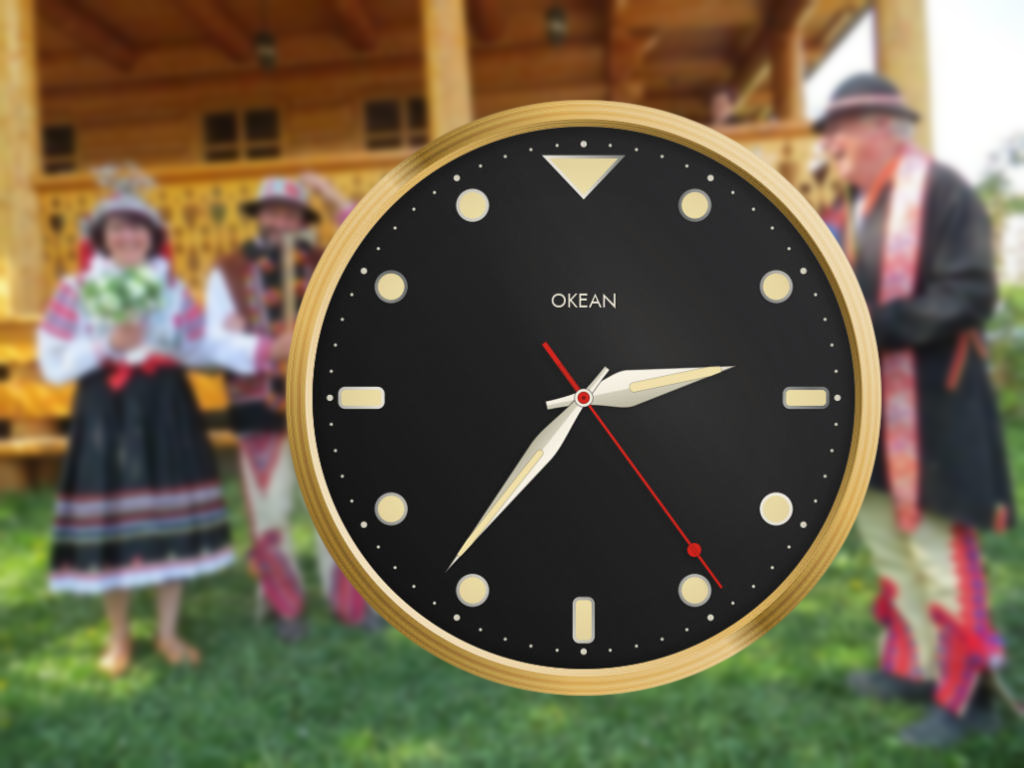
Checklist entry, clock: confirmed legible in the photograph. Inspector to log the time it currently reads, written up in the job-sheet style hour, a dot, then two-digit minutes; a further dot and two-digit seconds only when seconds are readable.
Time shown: 2.36.24
